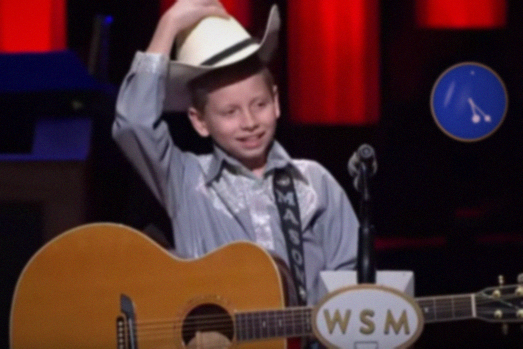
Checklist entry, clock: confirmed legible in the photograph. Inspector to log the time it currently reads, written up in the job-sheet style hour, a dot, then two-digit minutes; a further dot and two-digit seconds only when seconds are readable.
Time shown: 5.22
